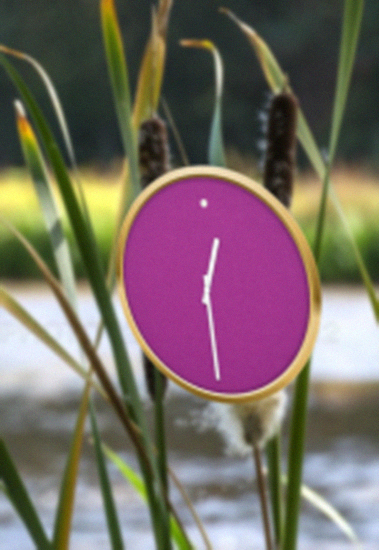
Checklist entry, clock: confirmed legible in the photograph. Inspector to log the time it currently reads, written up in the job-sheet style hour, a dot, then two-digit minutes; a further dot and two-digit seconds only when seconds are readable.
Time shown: 12.29
